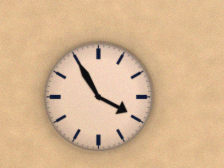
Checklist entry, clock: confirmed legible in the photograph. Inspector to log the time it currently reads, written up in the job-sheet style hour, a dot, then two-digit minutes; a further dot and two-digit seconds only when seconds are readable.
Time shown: 3.55
